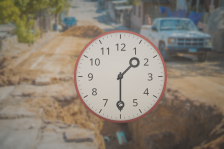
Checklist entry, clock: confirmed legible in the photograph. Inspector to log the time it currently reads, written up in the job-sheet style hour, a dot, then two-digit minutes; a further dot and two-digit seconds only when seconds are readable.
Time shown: 1.30
